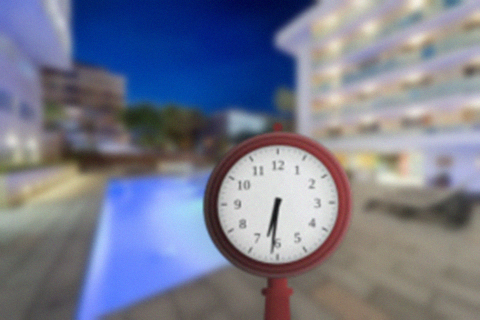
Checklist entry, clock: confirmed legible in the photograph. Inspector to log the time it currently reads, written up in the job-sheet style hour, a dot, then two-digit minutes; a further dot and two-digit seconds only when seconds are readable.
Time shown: 6.31
